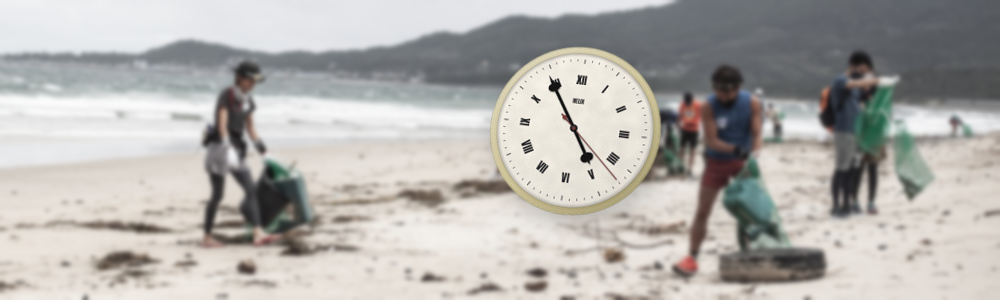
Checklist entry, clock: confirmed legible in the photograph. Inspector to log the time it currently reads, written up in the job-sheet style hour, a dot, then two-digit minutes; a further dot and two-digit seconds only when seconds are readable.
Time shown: 4.54.22
